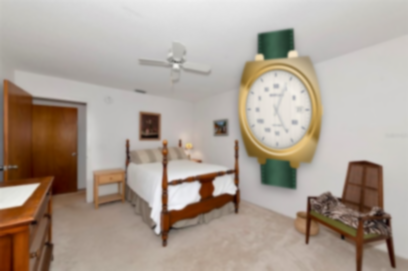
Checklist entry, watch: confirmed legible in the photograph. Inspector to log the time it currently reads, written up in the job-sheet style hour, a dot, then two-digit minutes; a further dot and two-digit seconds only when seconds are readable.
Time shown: 5.04
